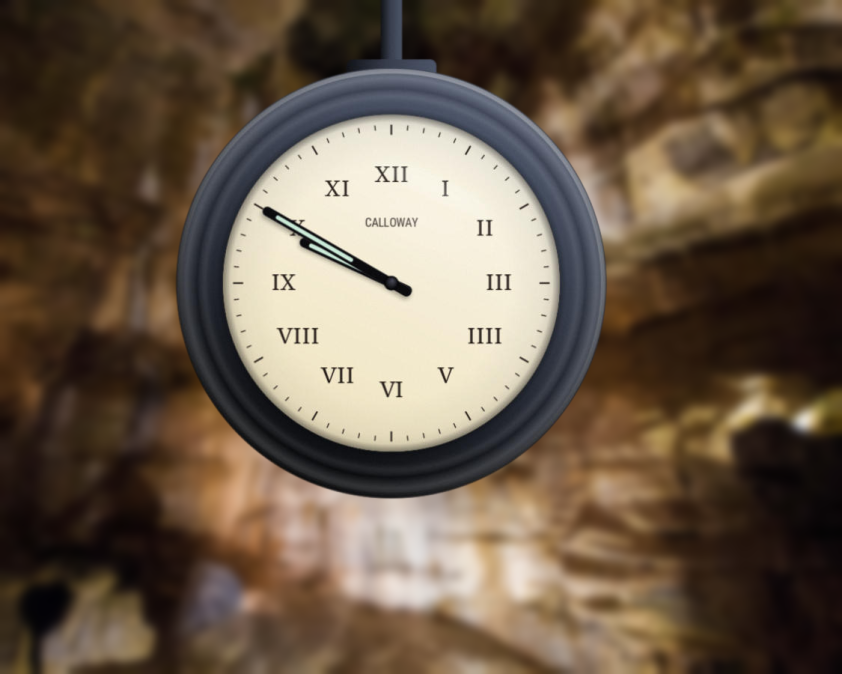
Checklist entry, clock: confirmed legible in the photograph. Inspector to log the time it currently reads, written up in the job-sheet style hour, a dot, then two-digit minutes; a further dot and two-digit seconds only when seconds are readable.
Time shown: 9.50
